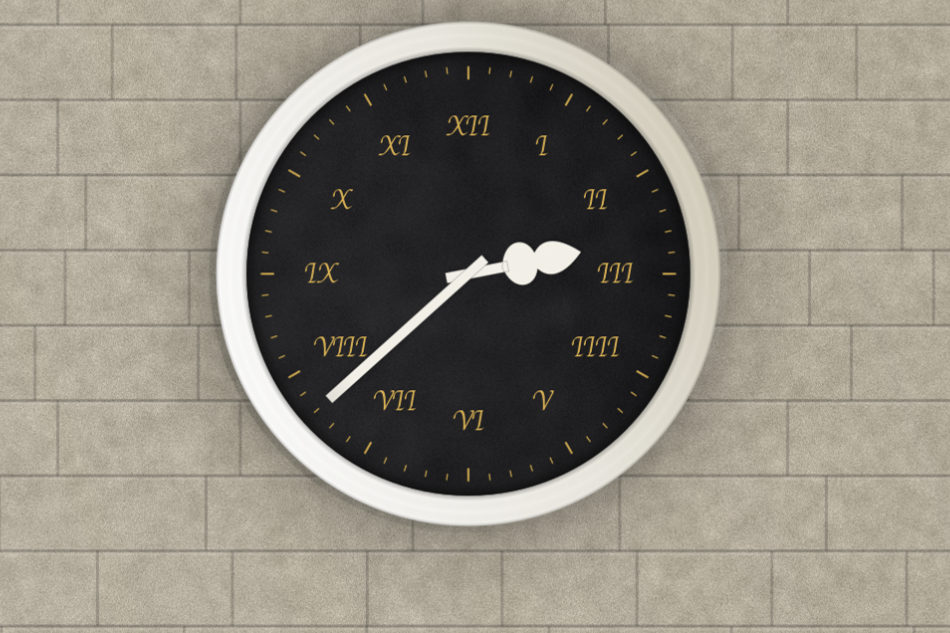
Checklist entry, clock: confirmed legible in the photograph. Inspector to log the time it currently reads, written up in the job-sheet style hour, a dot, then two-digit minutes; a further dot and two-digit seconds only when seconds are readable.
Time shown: 2.38
